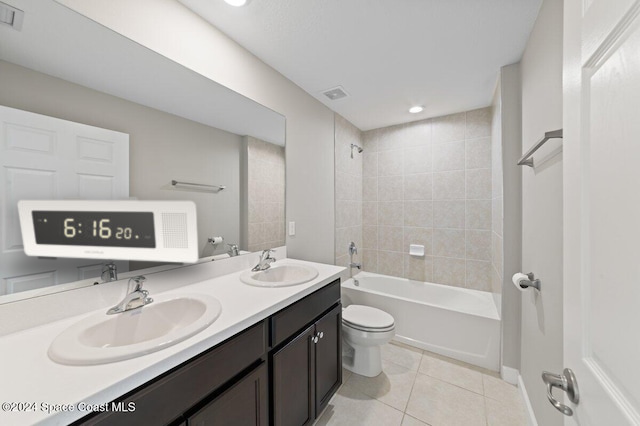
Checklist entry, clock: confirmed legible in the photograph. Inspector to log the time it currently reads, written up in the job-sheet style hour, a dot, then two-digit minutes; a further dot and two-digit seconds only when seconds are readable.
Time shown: 6.16.20
